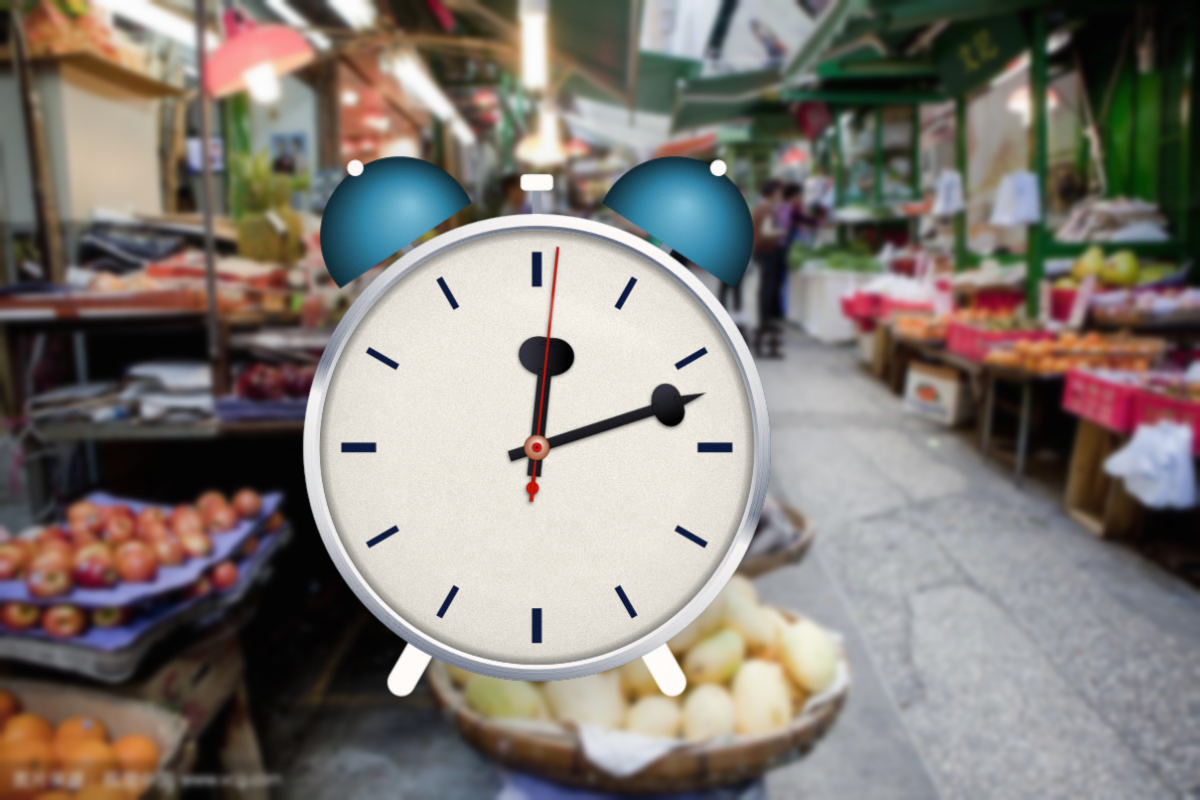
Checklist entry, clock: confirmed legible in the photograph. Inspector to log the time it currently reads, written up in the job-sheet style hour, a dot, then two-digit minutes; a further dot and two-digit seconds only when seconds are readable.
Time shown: 12.12.01
